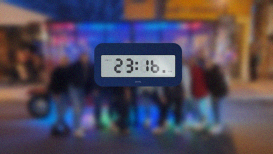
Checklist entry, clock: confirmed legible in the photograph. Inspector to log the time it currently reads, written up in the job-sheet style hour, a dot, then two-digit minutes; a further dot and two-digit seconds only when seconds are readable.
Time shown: 23.16
